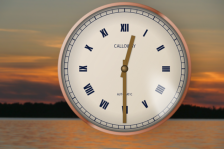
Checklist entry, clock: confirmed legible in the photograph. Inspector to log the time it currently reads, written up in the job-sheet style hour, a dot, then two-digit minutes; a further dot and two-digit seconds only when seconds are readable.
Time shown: 12.30
